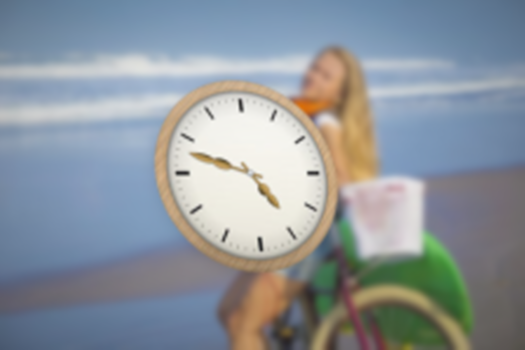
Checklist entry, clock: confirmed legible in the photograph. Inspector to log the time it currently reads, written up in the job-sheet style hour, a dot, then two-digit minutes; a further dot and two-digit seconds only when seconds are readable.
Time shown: 4.48
